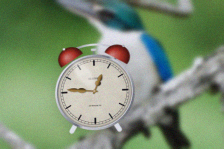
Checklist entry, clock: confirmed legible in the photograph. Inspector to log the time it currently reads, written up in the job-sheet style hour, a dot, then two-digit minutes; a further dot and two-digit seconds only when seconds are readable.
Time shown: 12.46
